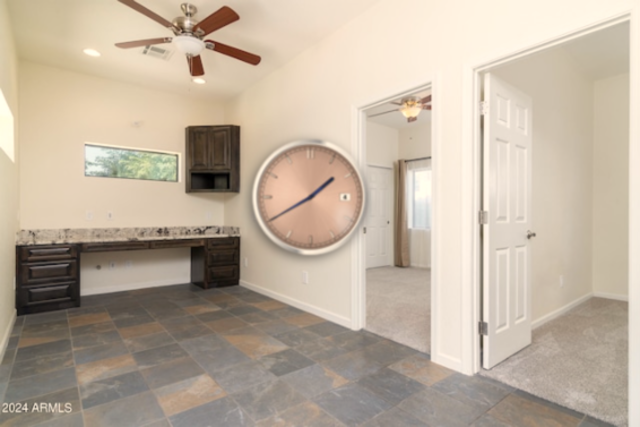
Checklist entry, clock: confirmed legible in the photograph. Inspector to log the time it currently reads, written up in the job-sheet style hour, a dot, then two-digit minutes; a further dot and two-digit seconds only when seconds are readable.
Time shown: 1.40
